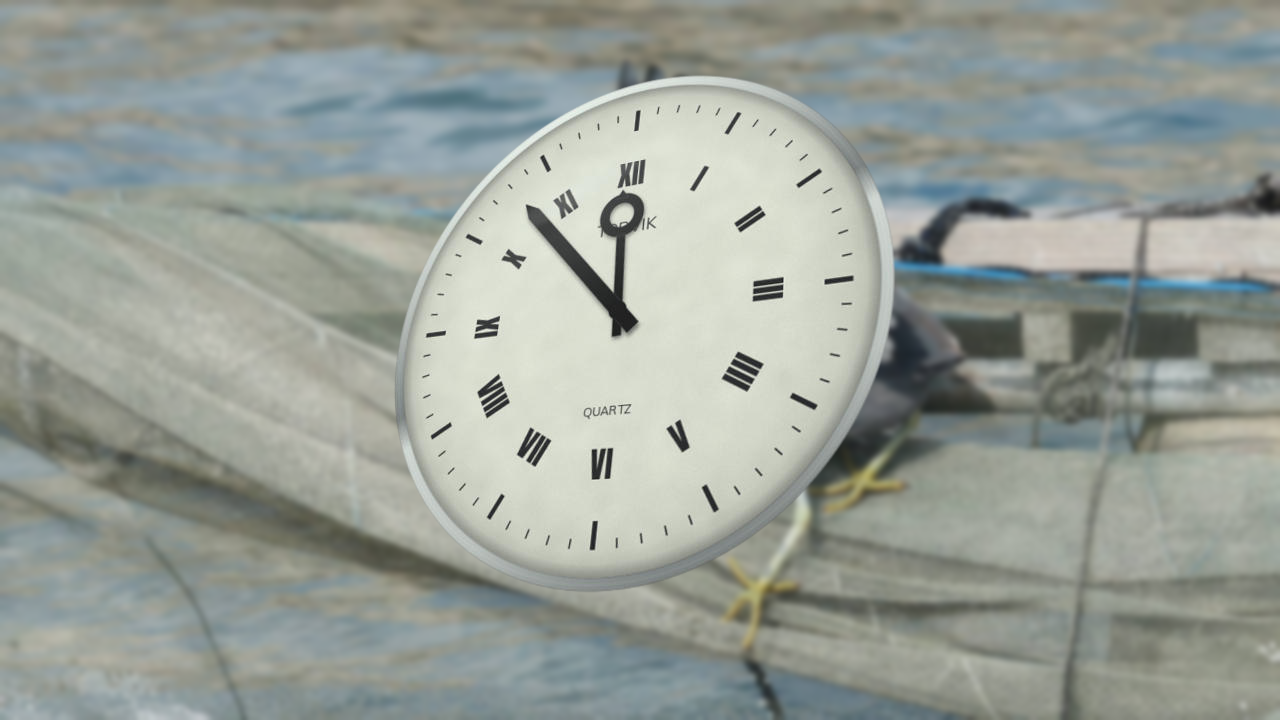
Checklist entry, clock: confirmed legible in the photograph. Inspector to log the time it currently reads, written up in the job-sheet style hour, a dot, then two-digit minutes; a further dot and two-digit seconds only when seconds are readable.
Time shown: 11.53
